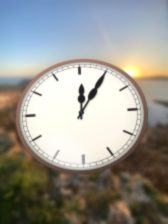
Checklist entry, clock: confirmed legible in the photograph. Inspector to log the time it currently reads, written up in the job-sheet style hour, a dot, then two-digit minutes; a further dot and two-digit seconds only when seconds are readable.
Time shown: 12.05
